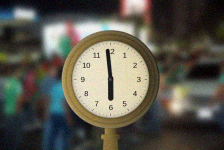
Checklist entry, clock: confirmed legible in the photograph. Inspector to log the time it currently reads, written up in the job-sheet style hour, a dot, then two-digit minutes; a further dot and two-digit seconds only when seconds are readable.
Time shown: 5.59
